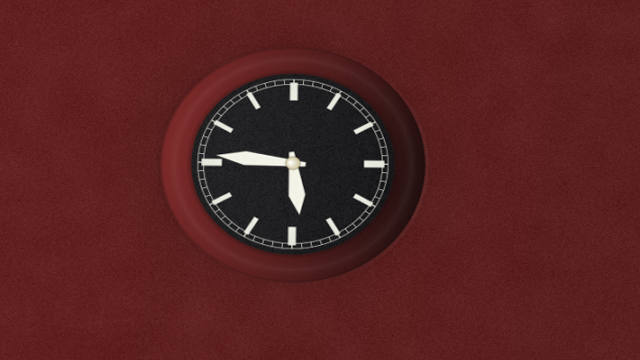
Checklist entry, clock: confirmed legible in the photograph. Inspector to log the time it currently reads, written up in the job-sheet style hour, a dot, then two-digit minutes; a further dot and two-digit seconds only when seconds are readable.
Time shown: 5.46
